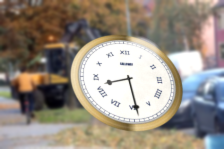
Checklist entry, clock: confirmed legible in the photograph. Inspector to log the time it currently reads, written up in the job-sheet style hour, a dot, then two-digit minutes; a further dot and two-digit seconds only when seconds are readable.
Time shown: 8.29
